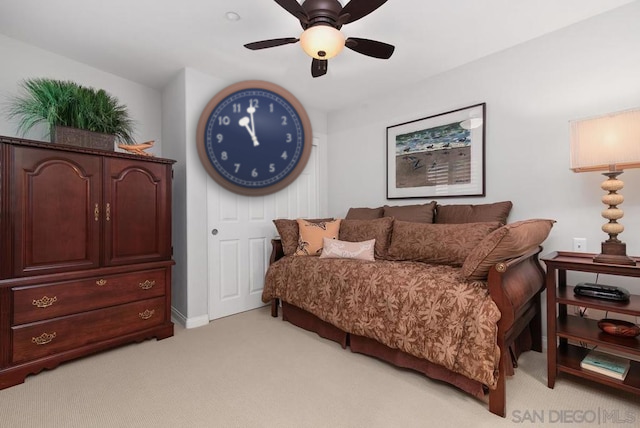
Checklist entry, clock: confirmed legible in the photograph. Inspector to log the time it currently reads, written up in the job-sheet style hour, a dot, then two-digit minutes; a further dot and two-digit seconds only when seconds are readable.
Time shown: 10.59
